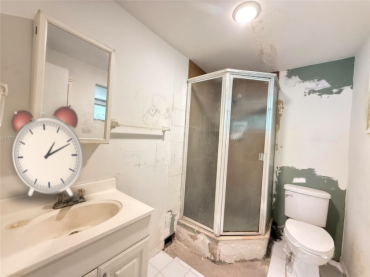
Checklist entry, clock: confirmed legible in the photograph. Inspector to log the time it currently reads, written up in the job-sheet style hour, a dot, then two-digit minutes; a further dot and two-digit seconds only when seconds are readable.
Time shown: 1.11
